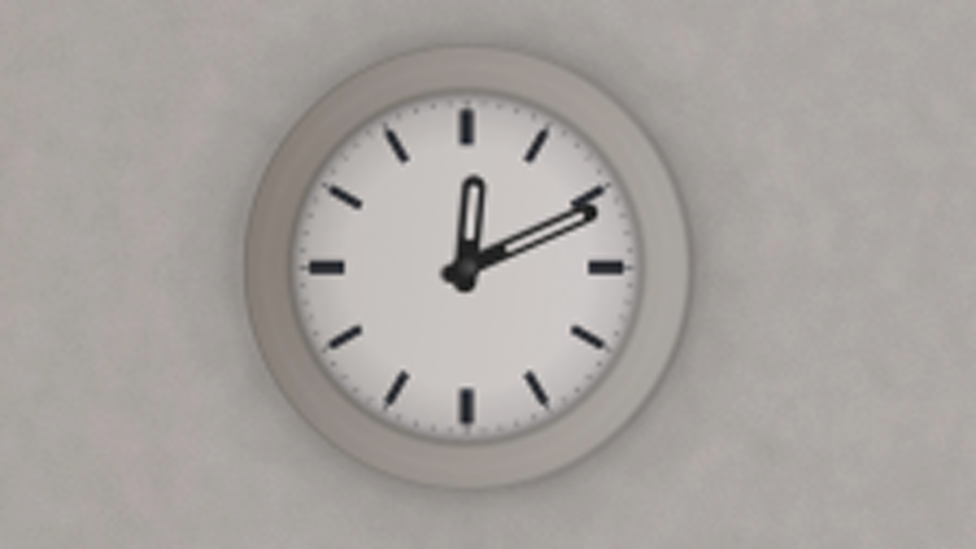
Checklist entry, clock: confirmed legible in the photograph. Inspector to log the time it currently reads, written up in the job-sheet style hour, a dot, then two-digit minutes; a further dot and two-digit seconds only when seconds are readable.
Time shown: 12.11
